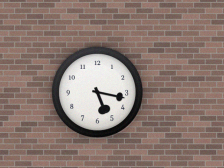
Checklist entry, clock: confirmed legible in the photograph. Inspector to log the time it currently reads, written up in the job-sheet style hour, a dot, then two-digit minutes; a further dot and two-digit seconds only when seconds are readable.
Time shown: 5.17
